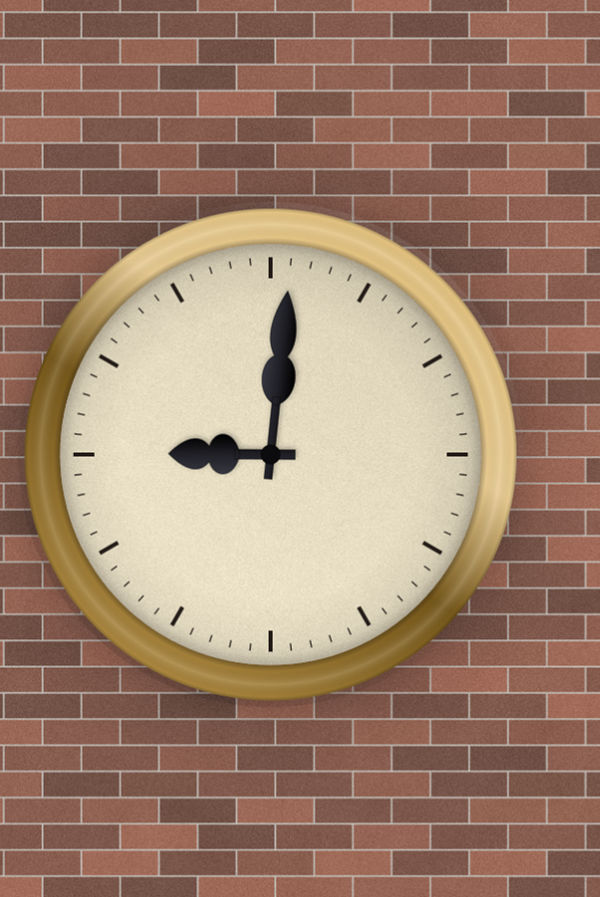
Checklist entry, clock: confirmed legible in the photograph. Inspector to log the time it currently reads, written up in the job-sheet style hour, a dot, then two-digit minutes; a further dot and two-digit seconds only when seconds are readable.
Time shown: 9.01
